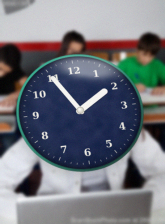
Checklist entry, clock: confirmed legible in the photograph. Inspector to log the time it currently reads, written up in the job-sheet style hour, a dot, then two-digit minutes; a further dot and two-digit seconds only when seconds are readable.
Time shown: 1.55
